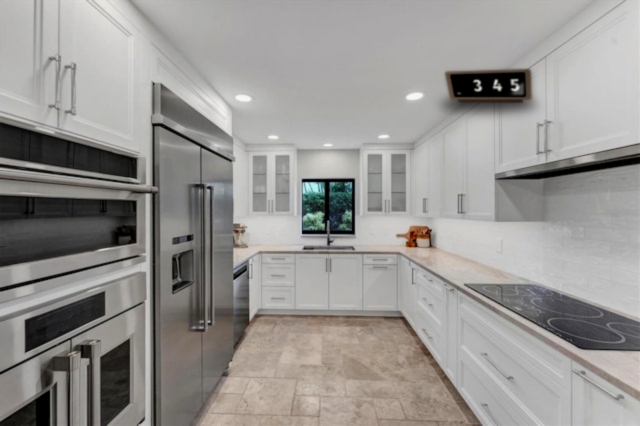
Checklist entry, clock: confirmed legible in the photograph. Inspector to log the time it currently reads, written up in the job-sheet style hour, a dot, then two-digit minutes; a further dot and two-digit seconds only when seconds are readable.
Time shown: 3.45
